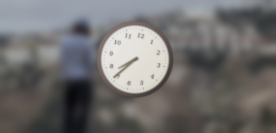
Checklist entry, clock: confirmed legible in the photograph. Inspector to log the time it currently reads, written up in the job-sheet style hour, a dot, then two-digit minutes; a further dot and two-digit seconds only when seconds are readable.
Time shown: 7.36
